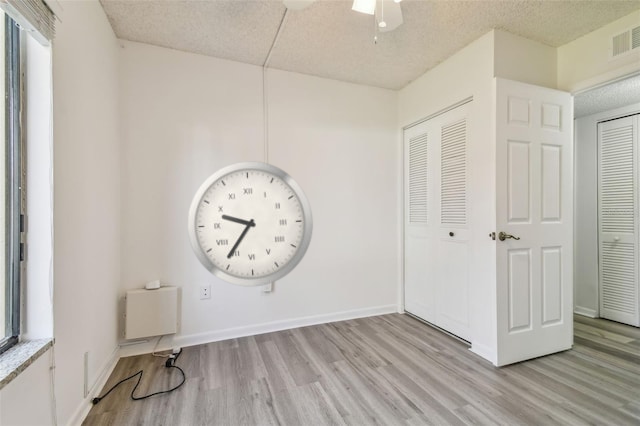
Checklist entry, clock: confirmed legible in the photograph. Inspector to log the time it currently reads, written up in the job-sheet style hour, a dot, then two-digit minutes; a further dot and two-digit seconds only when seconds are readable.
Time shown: 9.36
